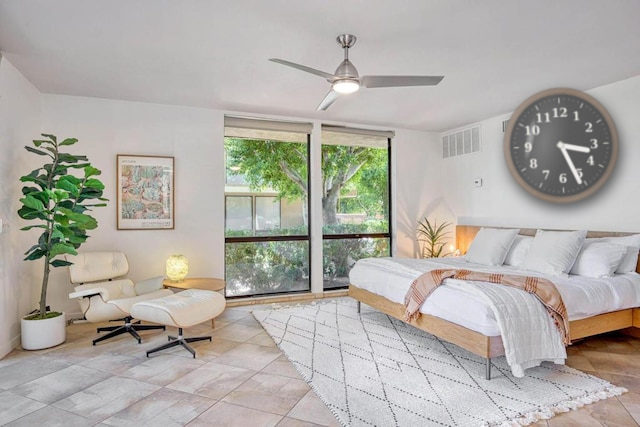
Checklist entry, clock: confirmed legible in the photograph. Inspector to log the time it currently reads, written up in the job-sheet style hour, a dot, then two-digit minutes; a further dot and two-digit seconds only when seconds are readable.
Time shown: 3.26
